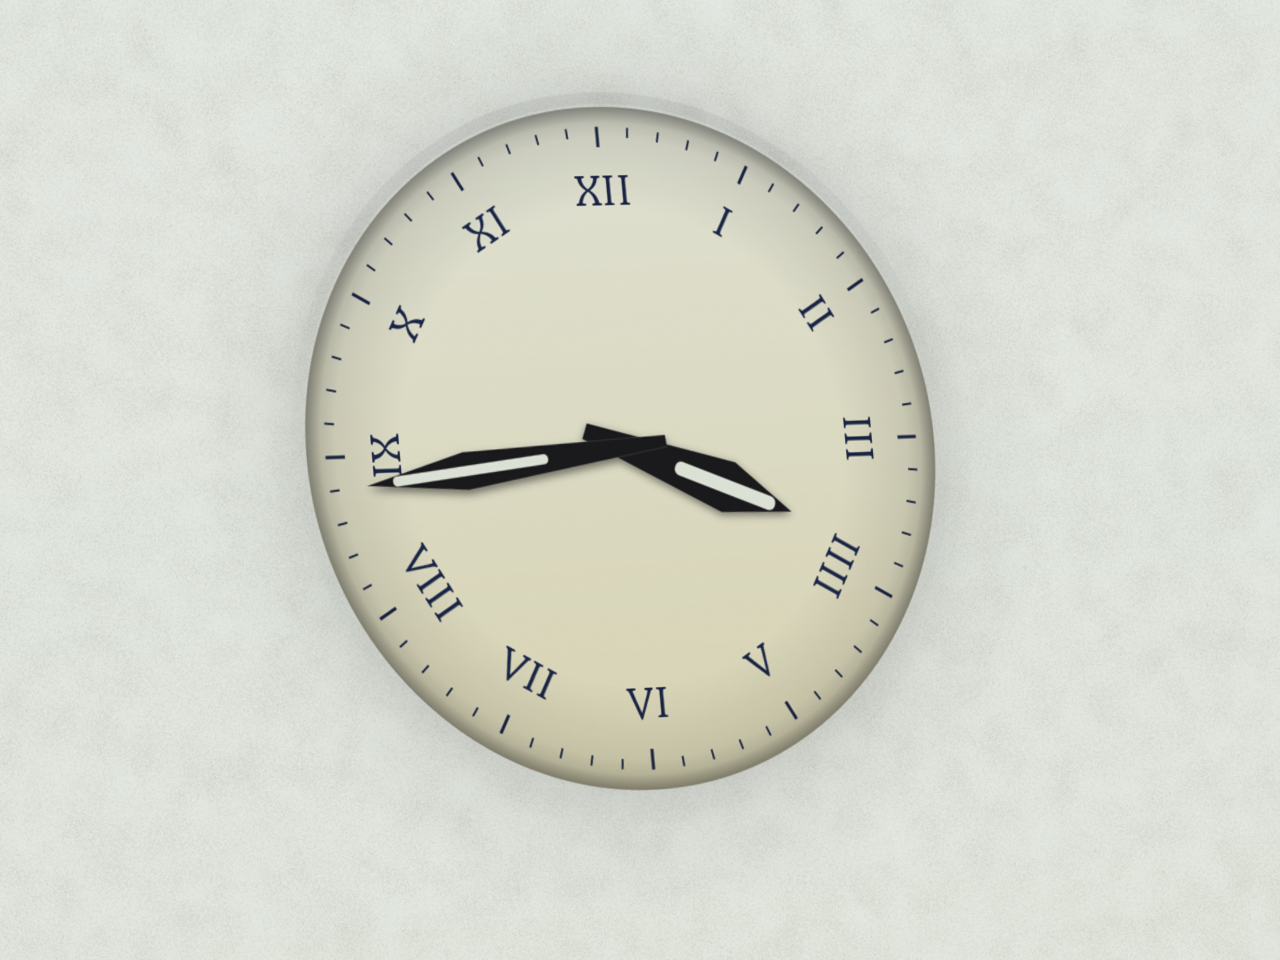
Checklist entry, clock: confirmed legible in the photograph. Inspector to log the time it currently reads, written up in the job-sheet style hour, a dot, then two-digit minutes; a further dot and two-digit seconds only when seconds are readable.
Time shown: 3.44
